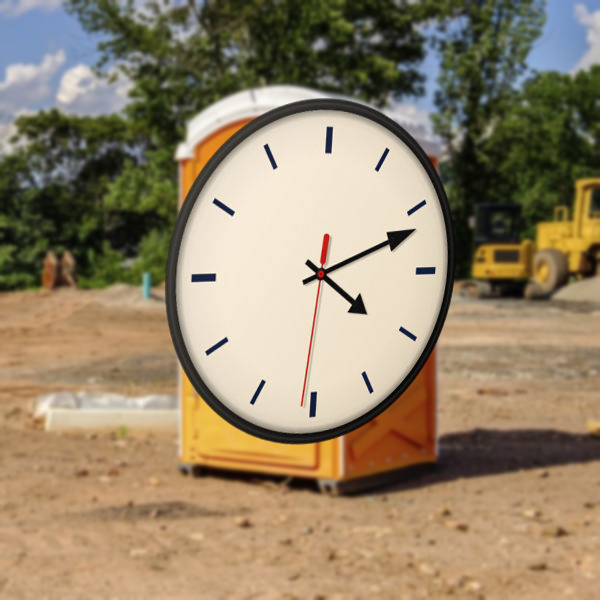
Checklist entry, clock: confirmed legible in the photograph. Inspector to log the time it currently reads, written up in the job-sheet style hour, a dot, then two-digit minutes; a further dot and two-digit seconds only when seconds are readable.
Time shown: 4.11.31
